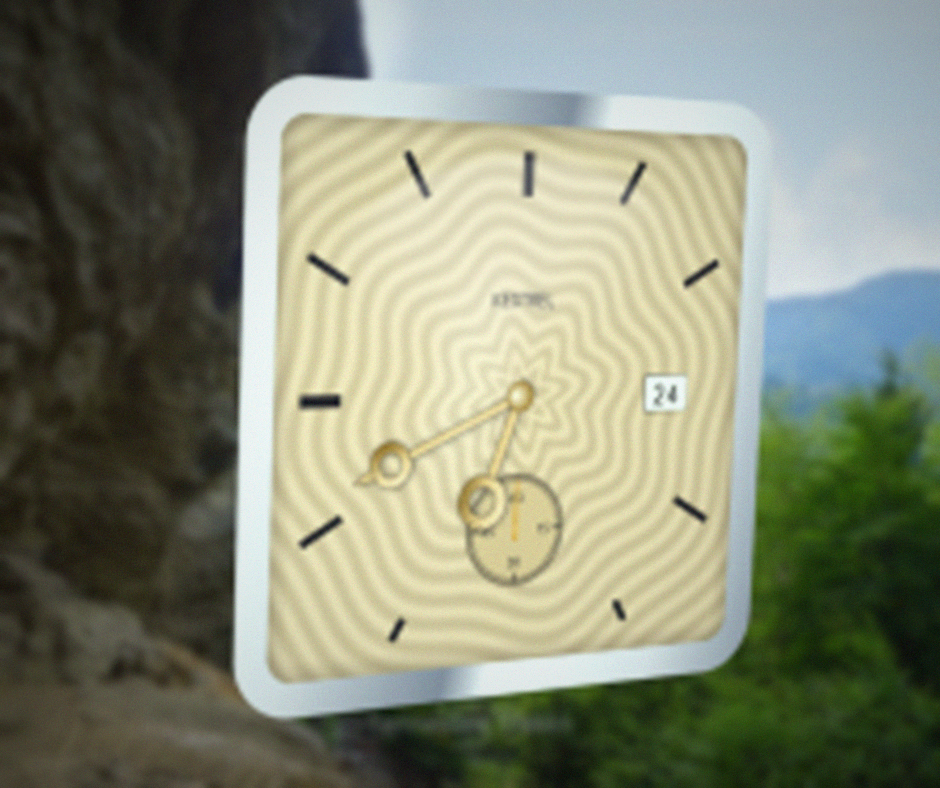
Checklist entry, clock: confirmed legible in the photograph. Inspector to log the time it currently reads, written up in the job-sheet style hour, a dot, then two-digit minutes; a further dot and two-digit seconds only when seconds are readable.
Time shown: 6.41
